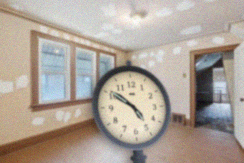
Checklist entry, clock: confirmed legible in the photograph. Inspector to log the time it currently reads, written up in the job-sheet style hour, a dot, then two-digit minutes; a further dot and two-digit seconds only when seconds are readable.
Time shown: 4.51
